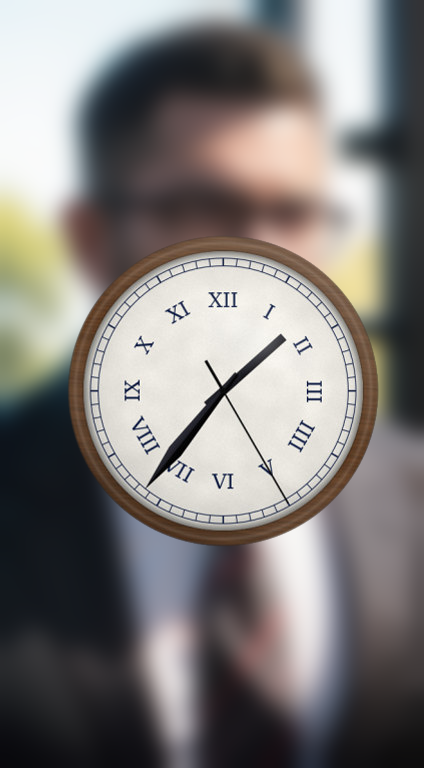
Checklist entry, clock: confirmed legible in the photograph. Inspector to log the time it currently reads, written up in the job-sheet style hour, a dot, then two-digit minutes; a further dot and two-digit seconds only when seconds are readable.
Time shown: 1.36.25
